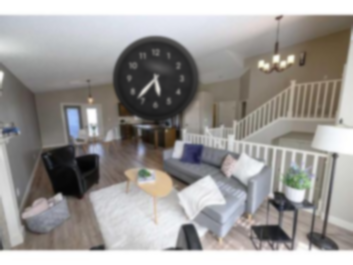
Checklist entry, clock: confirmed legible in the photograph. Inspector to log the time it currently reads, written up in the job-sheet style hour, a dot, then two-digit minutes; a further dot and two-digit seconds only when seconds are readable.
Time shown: 5.37
